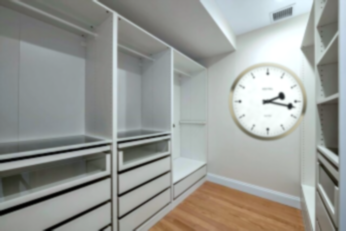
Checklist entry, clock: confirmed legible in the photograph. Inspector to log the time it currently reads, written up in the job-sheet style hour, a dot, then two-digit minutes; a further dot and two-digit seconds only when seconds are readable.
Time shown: 2.17
